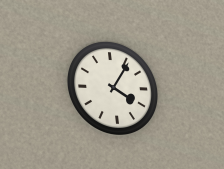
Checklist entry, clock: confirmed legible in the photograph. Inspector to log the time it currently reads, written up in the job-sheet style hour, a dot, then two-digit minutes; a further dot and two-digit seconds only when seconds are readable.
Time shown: 4.06
